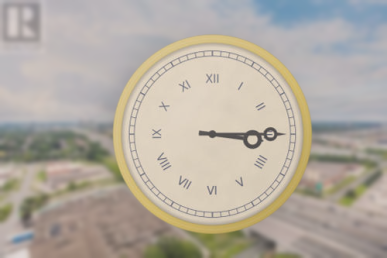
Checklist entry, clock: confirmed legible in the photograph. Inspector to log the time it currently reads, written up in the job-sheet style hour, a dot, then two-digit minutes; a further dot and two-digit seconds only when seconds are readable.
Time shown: 3.15
